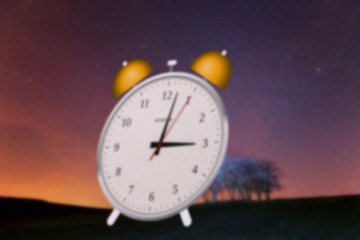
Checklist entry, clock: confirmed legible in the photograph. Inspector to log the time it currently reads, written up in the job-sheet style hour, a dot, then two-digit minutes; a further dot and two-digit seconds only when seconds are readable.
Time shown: 3.02.05
